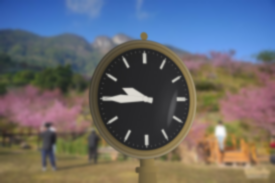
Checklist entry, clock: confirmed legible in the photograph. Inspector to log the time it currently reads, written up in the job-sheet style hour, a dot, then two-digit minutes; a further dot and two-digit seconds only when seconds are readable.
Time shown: 9.45
